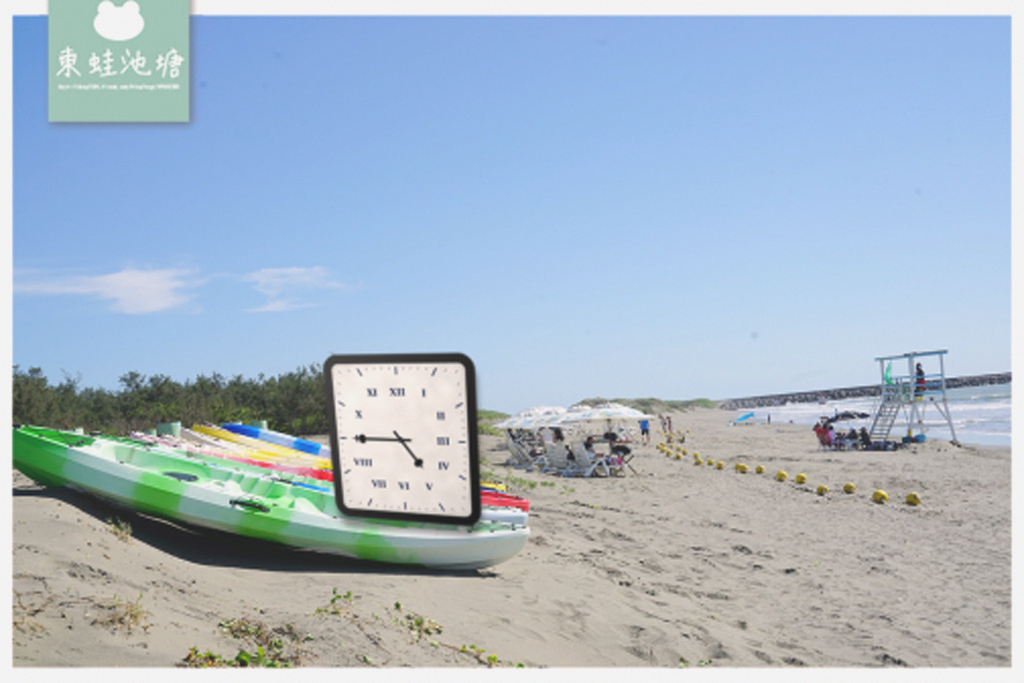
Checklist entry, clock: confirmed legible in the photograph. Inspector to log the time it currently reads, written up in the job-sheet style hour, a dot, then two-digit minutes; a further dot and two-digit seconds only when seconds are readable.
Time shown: 4.45
